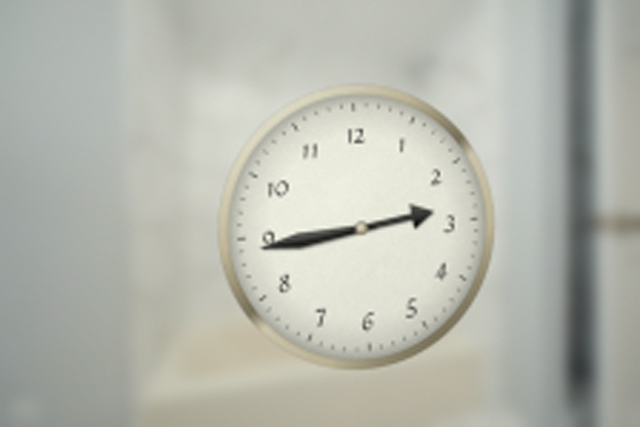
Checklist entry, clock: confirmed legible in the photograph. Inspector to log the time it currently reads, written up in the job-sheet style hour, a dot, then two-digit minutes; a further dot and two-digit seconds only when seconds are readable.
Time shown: 2.44
